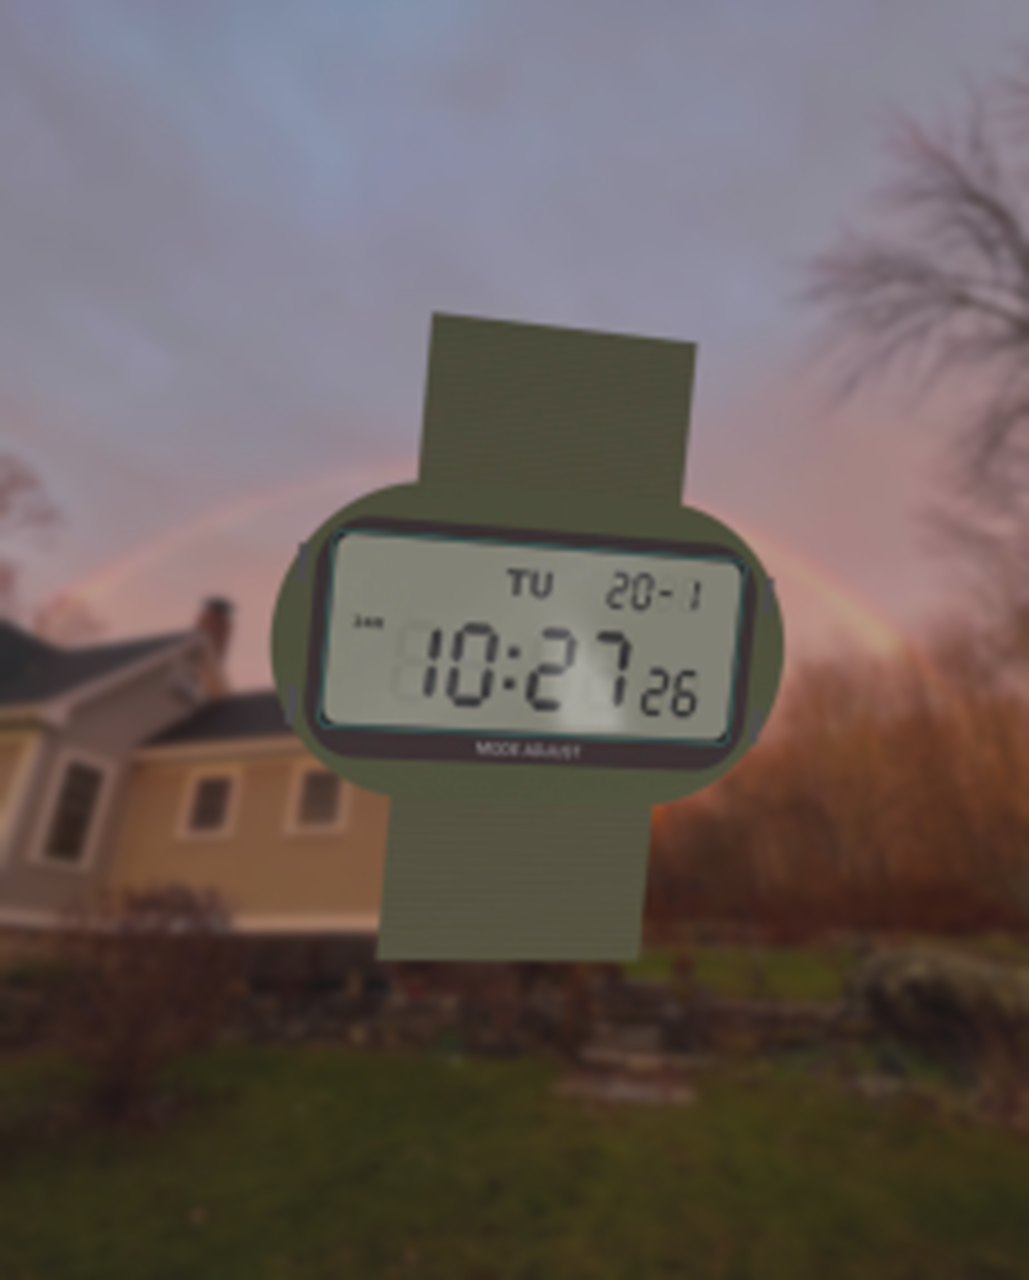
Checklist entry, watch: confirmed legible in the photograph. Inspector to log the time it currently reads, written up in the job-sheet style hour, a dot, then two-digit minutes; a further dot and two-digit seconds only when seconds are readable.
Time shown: 10.27.26
